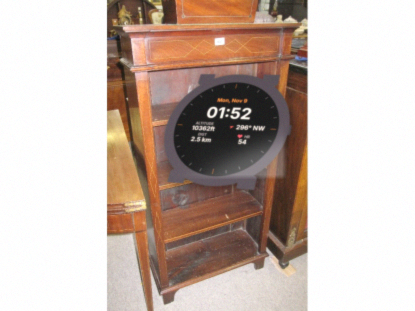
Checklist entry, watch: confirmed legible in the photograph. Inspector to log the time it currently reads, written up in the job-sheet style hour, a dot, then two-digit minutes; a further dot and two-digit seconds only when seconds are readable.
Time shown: 1.52
